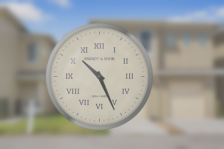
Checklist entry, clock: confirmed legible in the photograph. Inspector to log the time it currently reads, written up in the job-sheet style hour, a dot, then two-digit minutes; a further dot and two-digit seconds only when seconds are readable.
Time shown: 10.26
